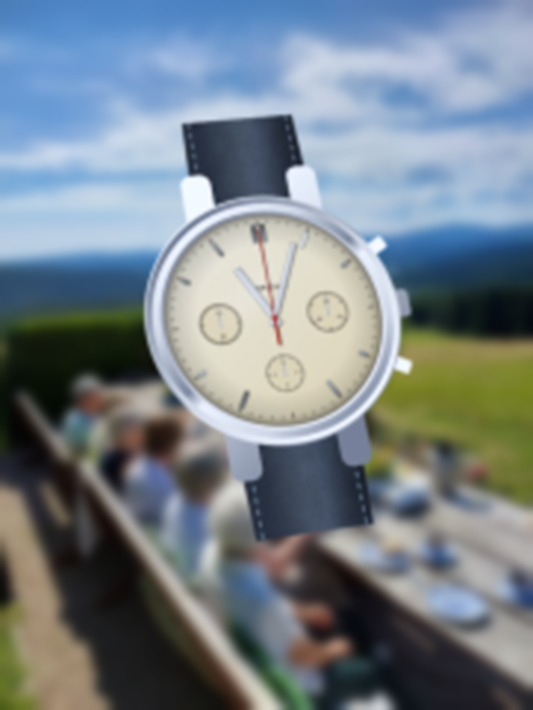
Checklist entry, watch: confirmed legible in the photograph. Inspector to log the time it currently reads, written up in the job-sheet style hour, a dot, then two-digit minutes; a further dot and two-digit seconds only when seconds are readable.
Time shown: 11.04
